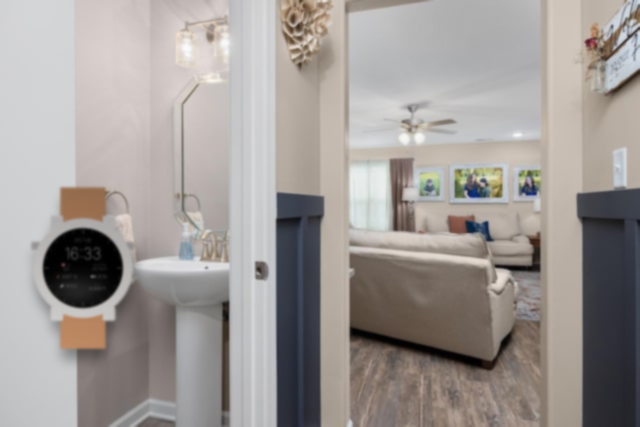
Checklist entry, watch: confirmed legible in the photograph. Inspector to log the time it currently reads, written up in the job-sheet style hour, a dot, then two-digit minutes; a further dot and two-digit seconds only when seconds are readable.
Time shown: 16.33
